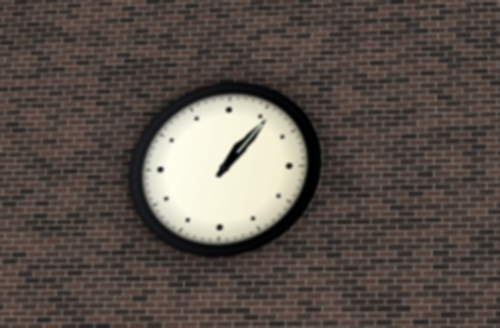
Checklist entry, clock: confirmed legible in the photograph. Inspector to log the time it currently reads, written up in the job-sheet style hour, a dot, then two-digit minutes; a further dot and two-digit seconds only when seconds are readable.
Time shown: 1.06
